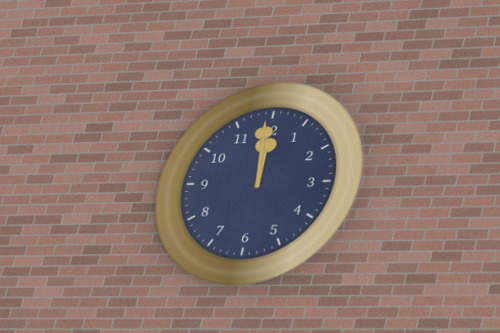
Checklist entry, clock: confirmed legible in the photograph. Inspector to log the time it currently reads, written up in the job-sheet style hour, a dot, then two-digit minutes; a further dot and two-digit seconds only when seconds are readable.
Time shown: 11.59
